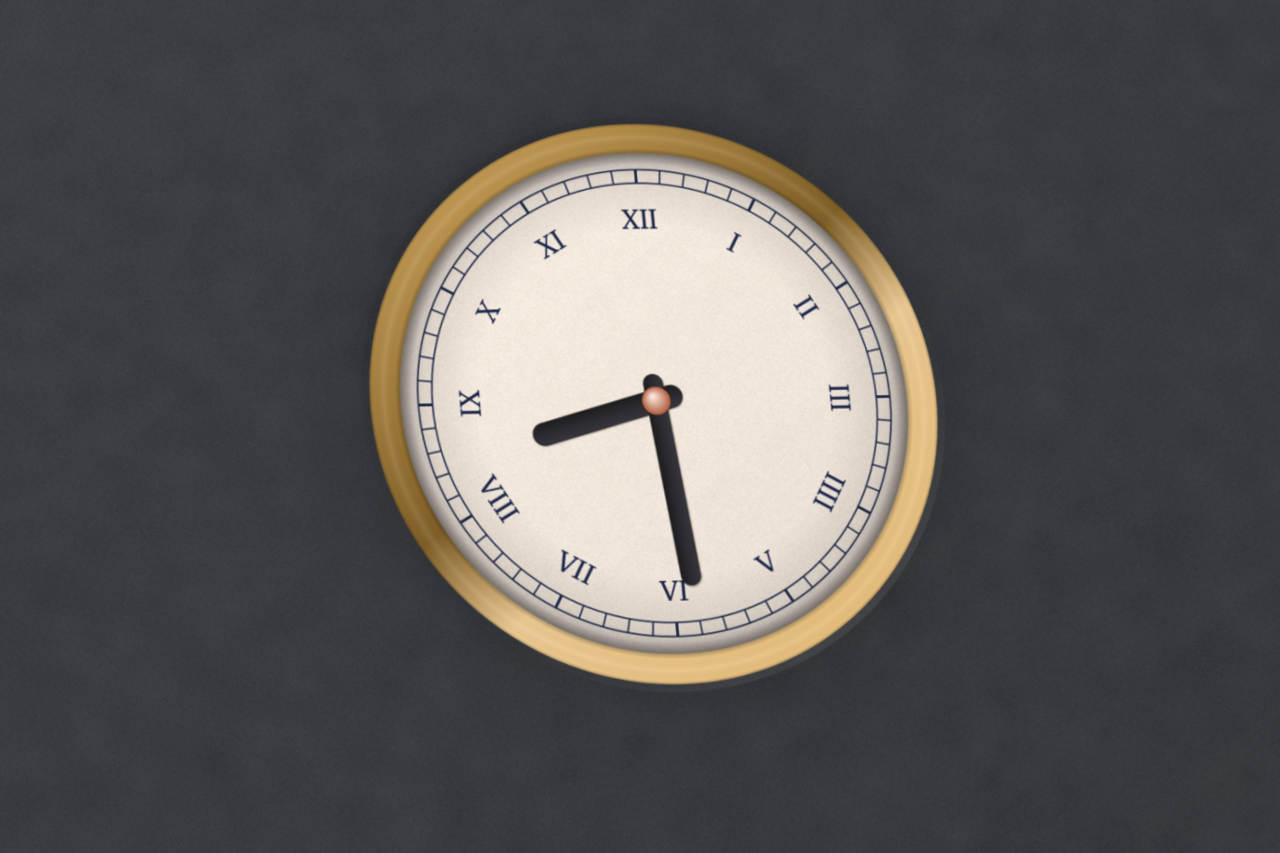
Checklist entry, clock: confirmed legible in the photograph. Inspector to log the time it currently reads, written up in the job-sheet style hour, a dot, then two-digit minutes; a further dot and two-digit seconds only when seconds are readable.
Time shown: 8.29
